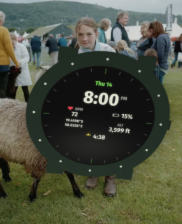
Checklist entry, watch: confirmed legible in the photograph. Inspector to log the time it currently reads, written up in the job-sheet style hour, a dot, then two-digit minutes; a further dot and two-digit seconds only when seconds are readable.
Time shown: 8.00
